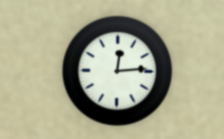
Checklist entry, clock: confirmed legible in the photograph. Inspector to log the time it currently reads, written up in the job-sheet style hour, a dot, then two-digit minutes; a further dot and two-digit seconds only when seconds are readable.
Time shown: 12.14
